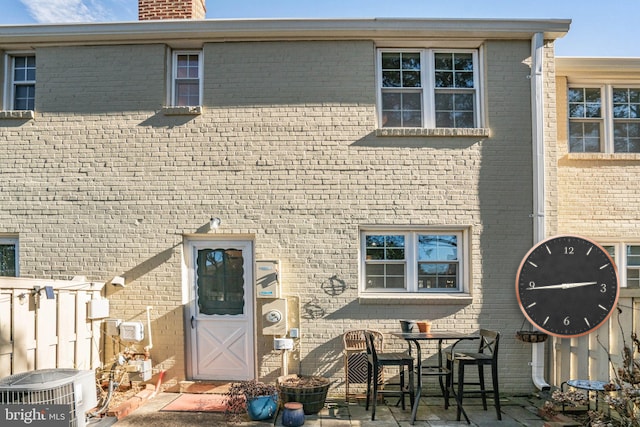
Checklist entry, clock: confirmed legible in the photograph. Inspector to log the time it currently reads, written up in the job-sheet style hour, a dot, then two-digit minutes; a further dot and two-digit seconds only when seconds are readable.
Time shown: 2.44
